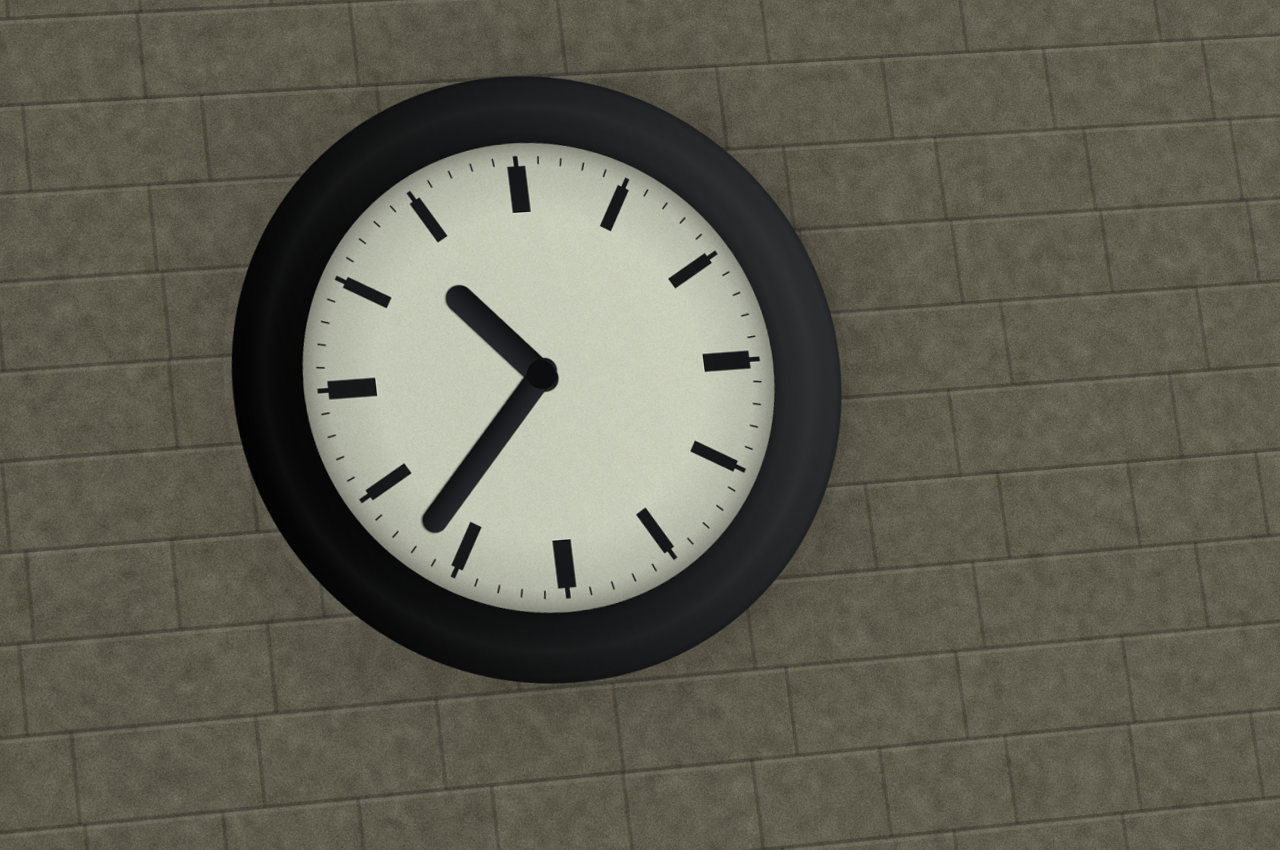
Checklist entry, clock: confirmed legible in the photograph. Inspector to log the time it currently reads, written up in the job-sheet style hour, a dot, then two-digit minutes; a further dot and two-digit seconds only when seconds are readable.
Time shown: 10.37
